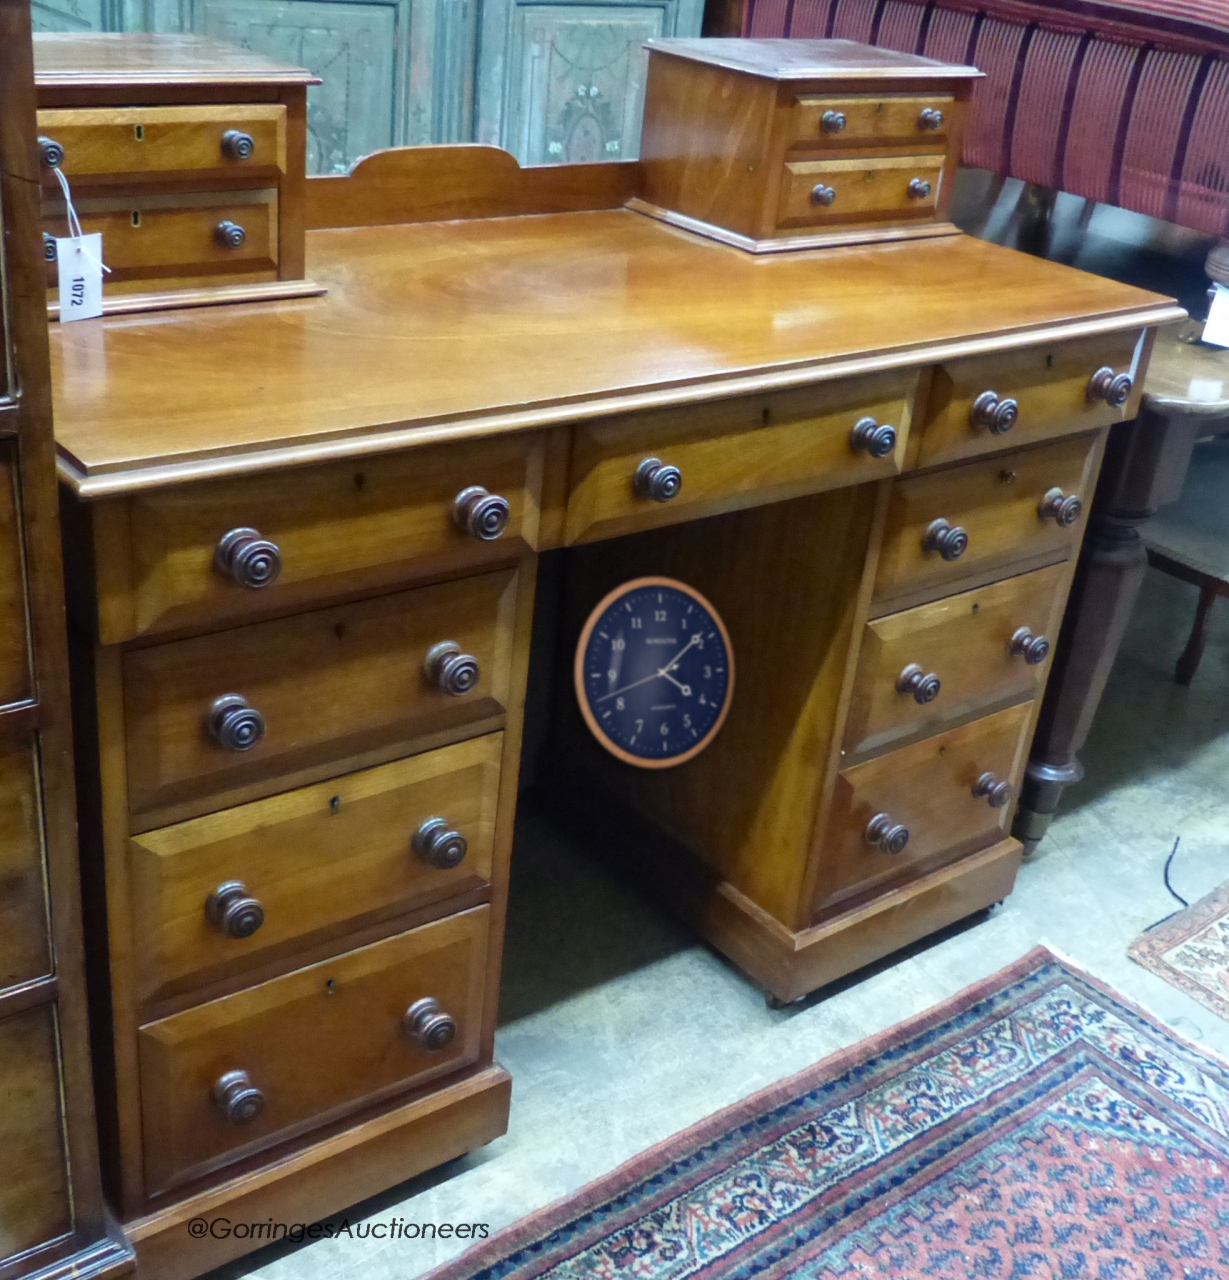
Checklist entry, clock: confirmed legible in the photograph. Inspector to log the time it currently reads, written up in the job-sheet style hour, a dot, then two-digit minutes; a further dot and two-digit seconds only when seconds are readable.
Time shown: 4.08.42
